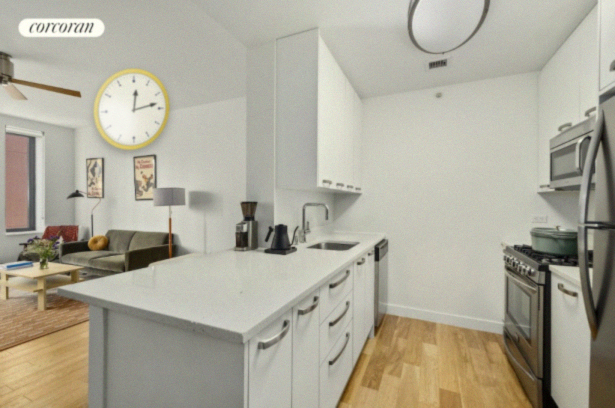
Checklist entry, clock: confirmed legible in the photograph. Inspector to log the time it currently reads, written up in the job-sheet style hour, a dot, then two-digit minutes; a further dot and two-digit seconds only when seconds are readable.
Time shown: 12.13
